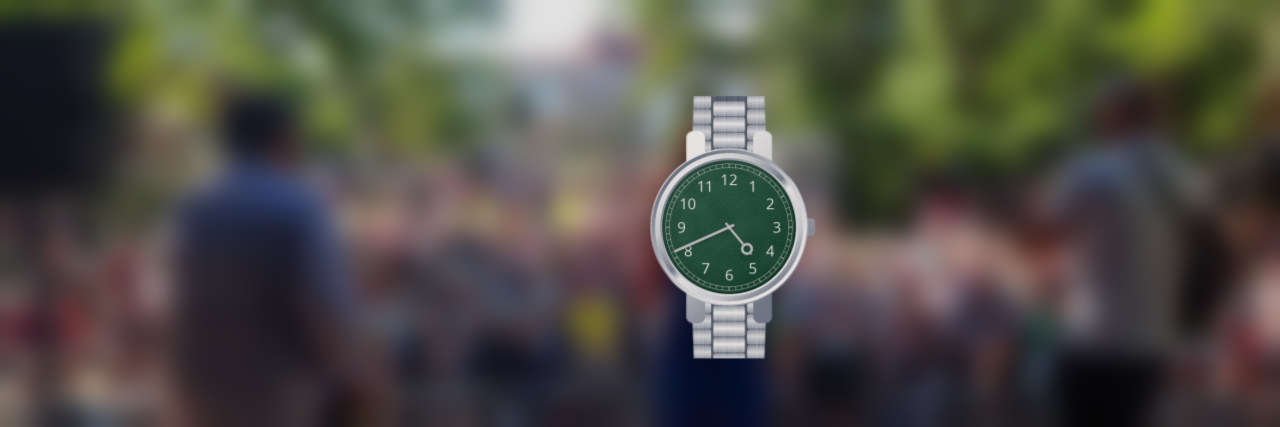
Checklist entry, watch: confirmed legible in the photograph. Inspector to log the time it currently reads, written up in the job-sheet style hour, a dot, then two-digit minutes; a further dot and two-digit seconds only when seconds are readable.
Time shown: 4.41
